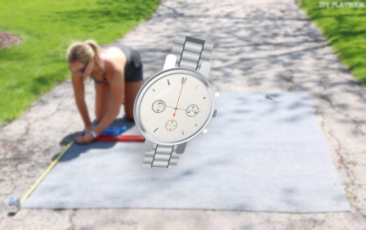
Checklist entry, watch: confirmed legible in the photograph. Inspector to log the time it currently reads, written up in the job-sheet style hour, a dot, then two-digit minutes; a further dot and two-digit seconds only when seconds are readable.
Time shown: 9.15
